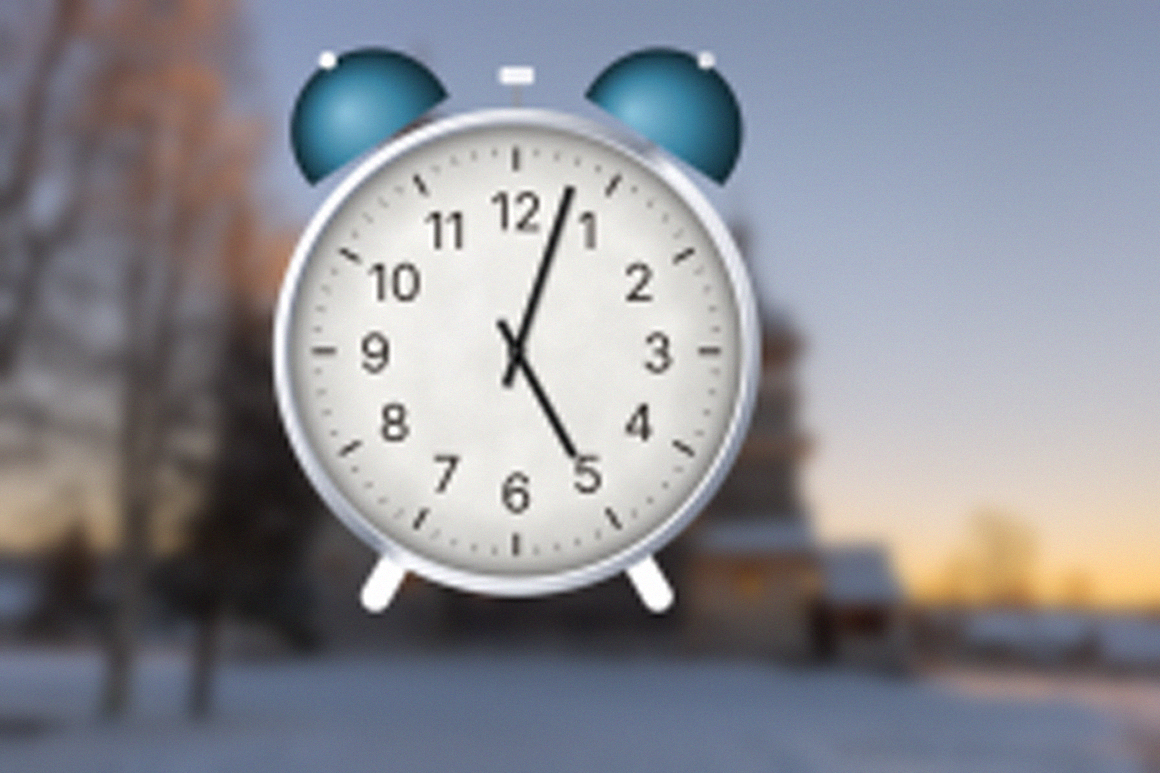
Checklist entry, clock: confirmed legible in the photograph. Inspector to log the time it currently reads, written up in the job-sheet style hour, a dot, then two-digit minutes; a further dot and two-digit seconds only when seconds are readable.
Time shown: 5.03
